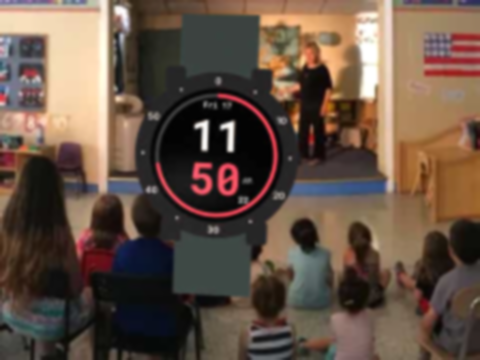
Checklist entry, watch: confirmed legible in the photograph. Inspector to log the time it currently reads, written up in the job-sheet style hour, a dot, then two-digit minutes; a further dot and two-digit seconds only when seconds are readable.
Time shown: 11.50
